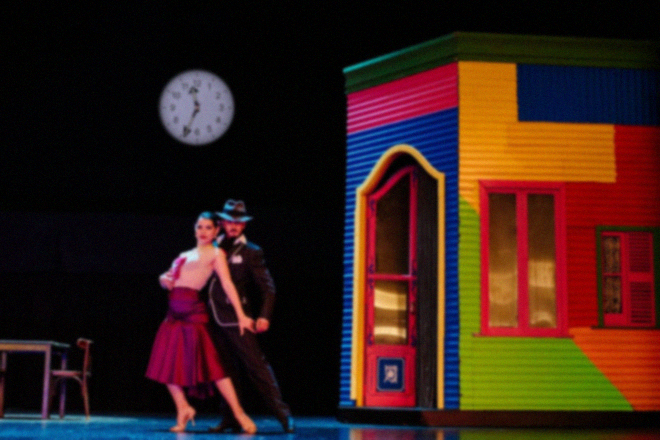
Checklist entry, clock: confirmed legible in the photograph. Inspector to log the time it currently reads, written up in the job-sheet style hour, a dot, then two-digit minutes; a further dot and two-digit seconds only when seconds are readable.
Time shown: 11.34
